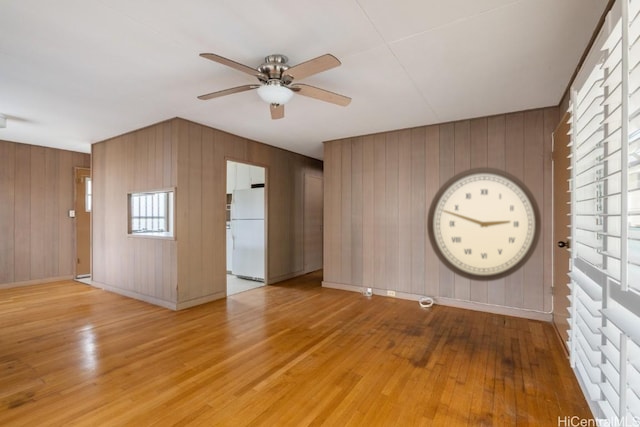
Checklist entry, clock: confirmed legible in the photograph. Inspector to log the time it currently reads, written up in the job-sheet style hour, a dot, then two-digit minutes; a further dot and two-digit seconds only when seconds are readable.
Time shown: 2.48
